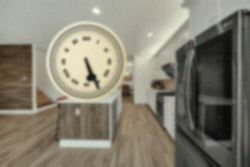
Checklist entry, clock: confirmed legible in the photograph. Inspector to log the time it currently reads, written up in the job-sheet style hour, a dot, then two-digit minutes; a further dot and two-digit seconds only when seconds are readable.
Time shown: 5.26
